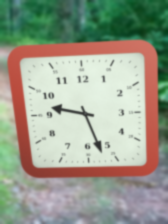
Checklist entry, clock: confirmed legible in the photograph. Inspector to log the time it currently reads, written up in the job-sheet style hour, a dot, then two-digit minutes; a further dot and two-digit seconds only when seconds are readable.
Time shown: 9.27
